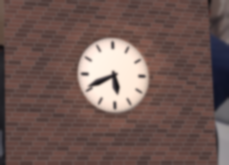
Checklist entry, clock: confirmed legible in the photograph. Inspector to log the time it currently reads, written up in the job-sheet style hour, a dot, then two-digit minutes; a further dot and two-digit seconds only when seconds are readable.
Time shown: 5.41
